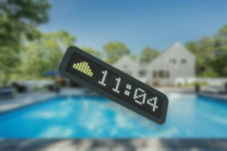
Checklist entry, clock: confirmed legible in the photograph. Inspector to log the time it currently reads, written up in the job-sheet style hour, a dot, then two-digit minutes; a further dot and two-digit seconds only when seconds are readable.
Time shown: 11.04
